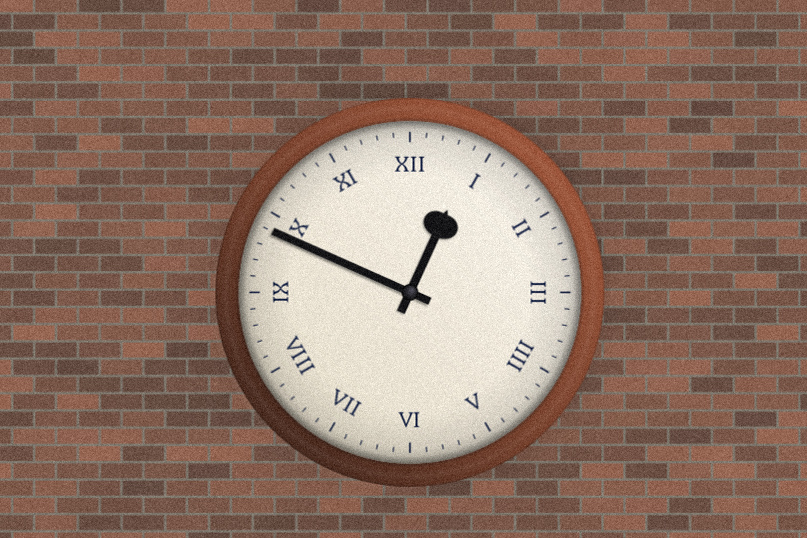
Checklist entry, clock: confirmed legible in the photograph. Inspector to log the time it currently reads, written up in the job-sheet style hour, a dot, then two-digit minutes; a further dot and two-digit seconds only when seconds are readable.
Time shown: 12.49
